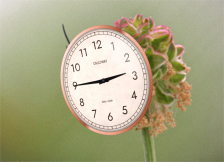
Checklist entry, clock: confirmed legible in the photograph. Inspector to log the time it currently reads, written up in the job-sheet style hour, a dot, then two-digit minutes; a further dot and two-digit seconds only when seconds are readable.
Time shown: 2.45
